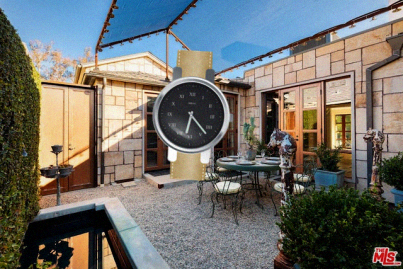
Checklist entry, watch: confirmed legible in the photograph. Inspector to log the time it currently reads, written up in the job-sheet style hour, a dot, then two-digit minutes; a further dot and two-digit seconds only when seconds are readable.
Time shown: 6.23
